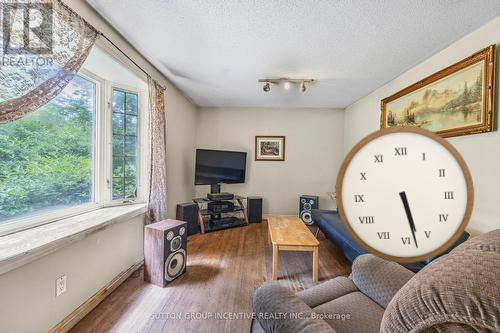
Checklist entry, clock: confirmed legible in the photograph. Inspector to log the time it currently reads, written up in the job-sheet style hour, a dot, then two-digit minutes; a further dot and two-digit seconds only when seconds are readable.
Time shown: 5.28
